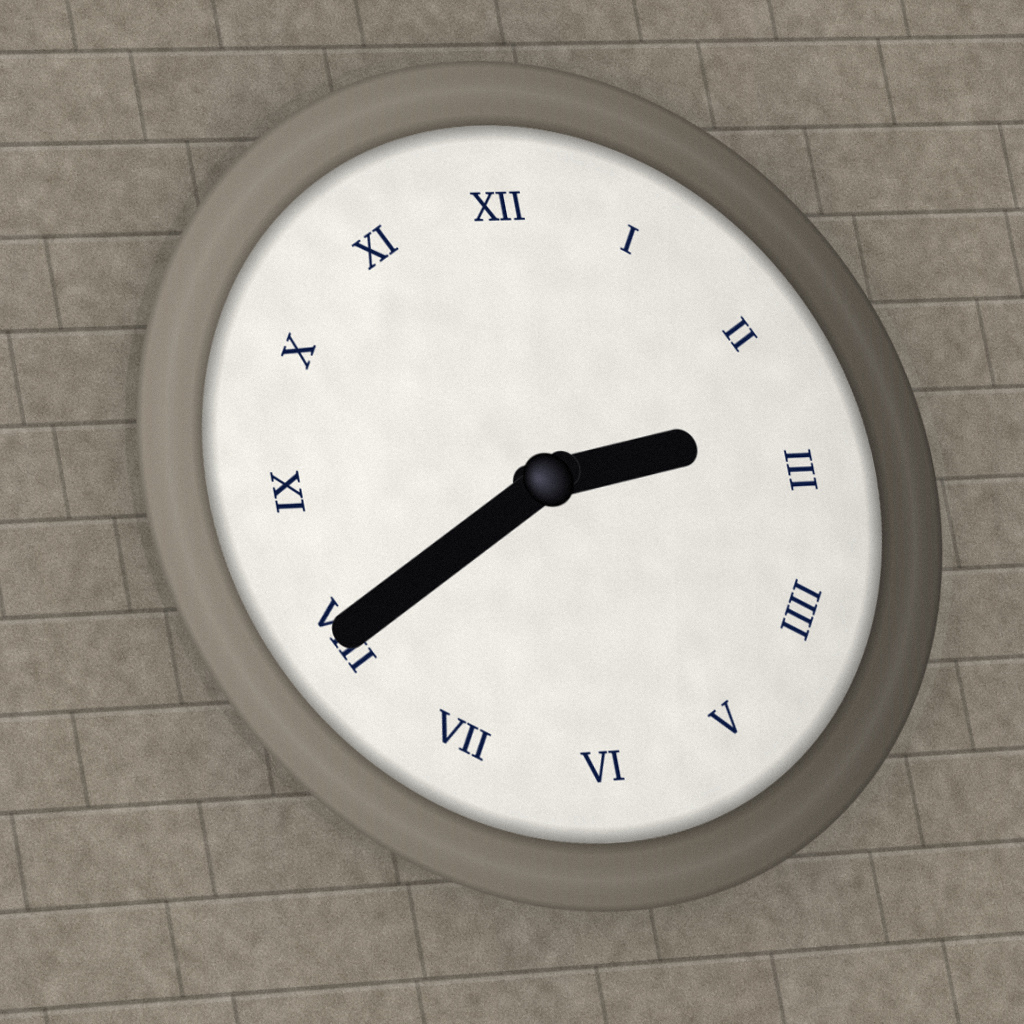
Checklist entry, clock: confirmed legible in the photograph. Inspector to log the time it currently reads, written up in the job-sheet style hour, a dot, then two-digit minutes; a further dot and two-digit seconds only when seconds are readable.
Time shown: 2.40
